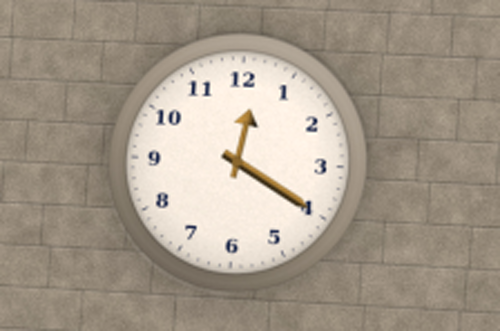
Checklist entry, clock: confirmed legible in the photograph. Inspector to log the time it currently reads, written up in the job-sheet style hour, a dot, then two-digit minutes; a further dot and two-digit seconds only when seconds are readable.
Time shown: 12.20
